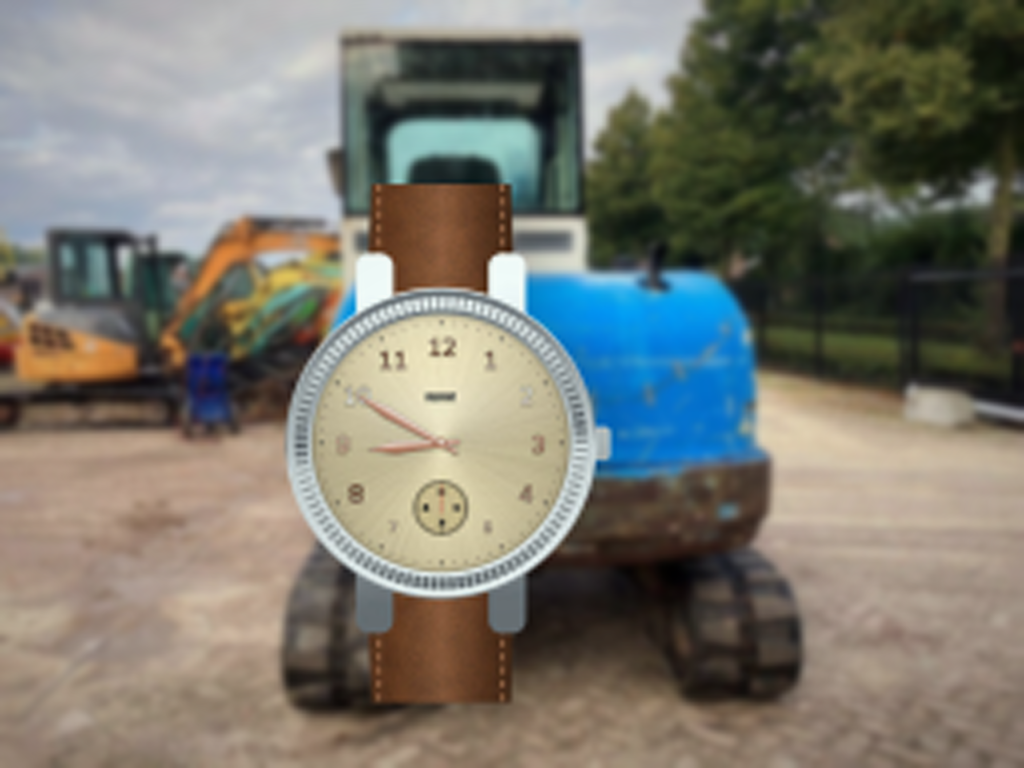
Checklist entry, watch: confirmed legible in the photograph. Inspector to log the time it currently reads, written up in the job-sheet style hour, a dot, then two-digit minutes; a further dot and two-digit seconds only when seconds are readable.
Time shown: 8.50
